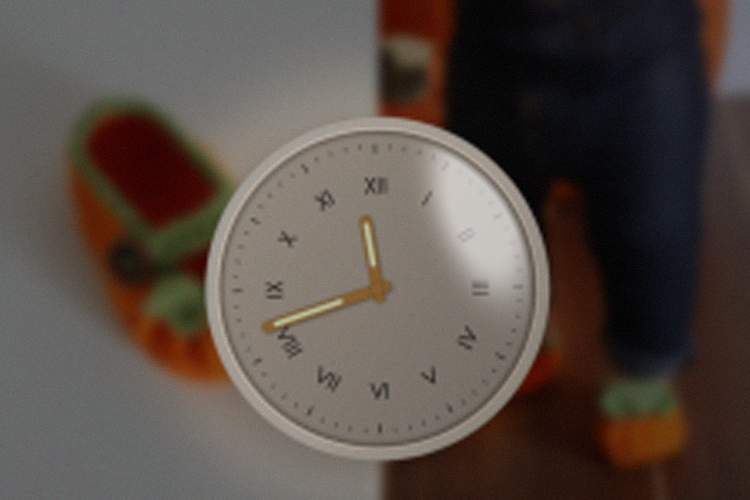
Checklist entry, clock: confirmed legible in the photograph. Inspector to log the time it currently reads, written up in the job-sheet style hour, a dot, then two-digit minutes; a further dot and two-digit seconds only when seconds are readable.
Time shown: 11.42
